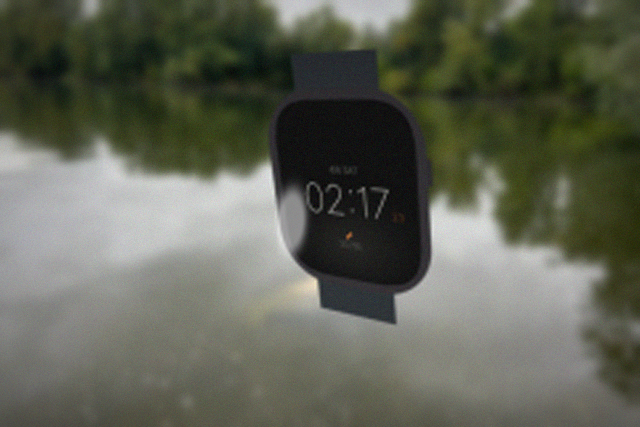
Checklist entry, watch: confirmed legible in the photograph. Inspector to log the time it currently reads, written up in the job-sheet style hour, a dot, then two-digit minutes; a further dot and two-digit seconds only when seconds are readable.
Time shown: 2.17
